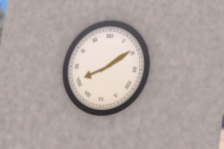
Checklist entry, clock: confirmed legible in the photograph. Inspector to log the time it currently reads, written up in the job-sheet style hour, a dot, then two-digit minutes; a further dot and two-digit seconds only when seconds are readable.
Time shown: 8.09
